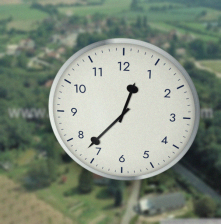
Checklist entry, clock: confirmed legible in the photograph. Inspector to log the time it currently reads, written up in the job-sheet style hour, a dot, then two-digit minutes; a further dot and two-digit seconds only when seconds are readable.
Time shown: 12.37
